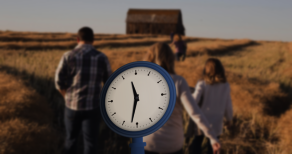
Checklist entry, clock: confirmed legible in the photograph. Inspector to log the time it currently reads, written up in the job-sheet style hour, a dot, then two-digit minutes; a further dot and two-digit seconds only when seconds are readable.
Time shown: 11.32
